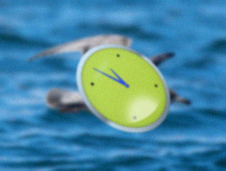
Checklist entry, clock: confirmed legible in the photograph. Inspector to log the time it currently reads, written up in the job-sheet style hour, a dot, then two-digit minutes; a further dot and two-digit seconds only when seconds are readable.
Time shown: 10.50
